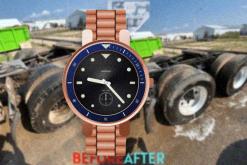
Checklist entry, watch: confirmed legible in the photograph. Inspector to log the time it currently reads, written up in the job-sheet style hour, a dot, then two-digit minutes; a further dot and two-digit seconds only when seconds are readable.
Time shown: 9.23
